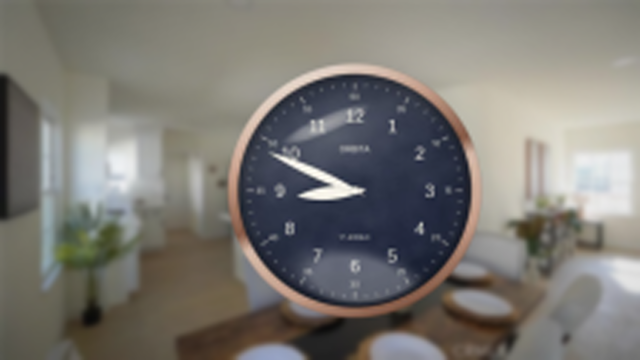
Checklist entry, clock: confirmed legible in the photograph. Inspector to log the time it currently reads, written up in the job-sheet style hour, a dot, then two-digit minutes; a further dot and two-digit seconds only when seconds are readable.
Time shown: 8.49
